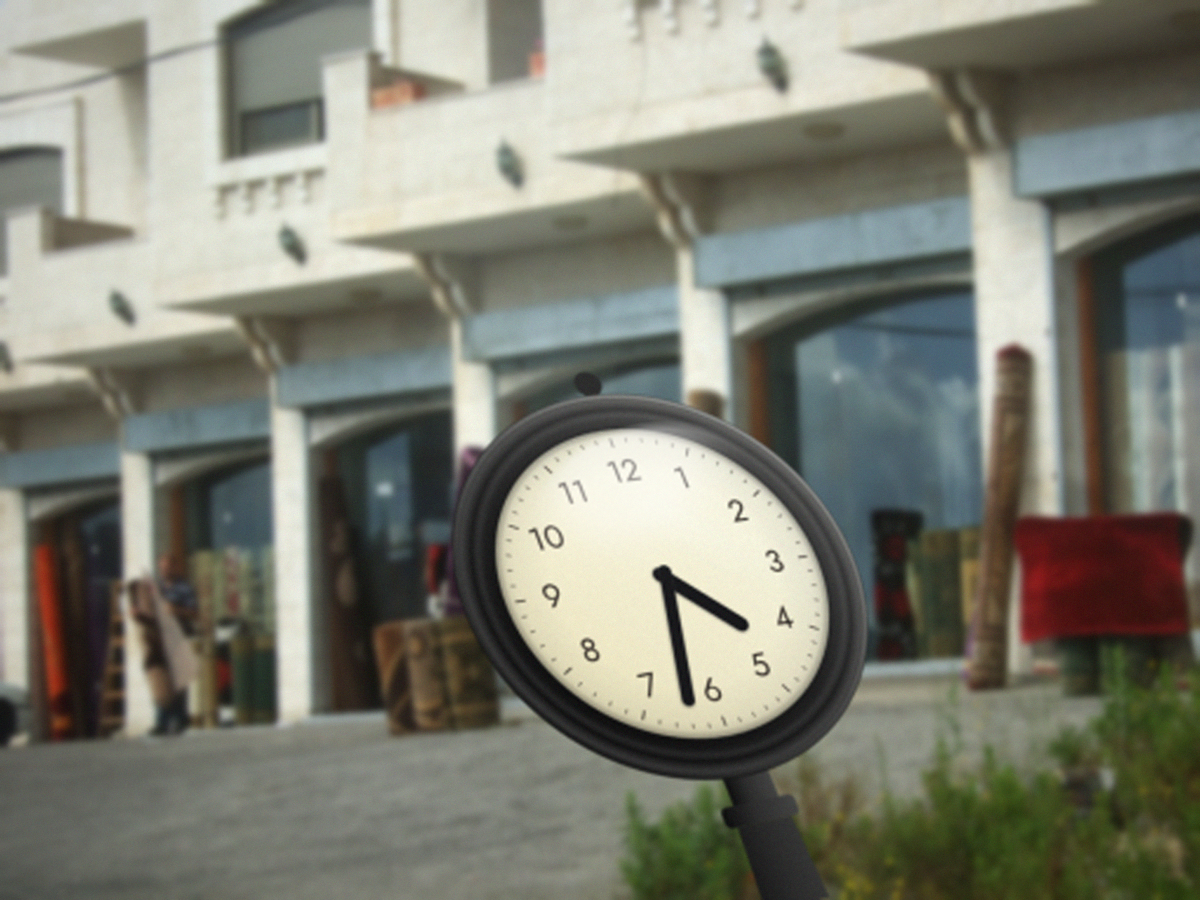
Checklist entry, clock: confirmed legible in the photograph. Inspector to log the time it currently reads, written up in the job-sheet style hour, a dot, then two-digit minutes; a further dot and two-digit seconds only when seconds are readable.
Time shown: 4.32
